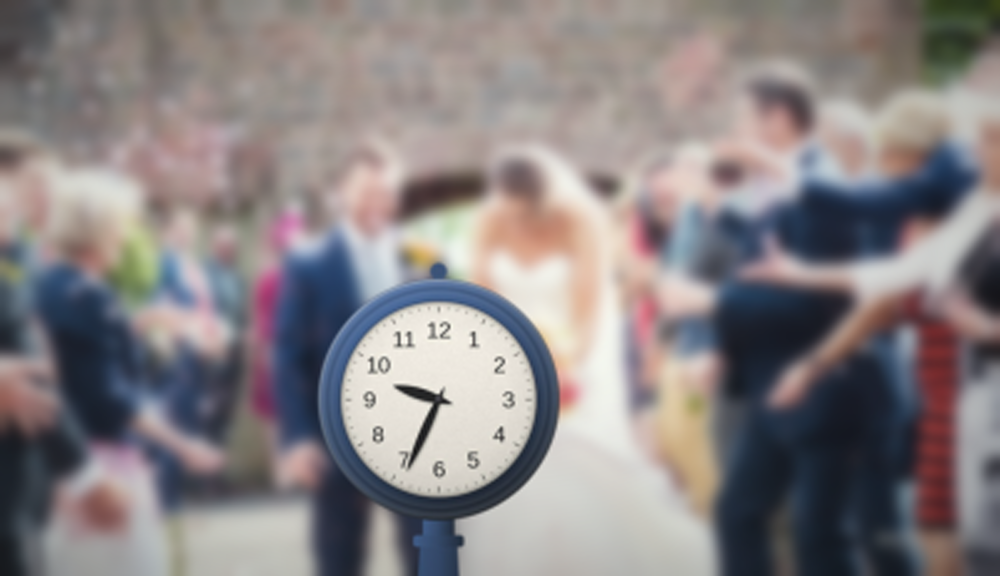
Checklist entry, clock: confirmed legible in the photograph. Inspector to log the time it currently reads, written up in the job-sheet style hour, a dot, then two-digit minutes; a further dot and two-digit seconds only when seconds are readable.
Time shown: 9.34
